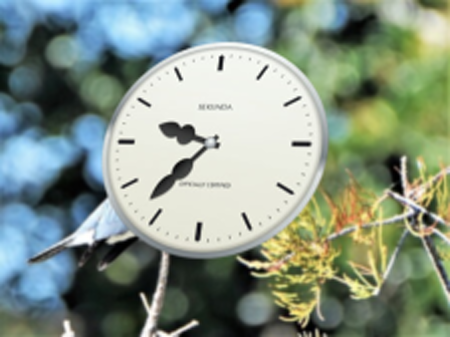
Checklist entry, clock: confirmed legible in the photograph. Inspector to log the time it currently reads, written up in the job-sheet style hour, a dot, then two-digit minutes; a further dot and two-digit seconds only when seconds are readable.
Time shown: 9.37
